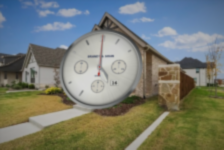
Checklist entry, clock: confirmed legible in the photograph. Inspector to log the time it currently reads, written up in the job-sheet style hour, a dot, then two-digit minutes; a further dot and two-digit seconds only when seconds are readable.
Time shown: 5.00
